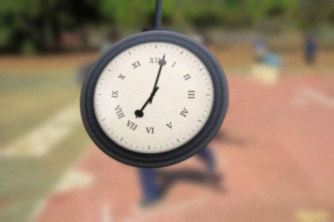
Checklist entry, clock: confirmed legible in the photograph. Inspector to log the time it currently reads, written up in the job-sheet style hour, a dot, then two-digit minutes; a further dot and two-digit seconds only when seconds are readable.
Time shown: 7.02
